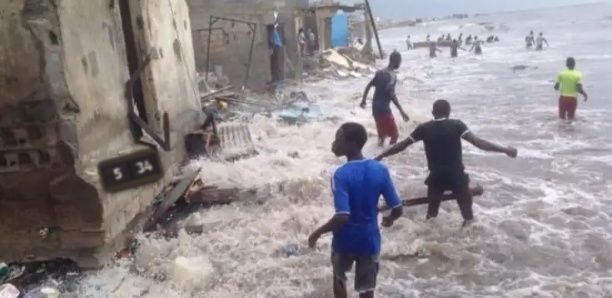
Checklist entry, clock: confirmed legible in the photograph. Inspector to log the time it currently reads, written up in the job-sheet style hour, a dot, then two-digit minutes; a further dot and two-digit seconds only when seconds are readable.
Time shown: 5.34
